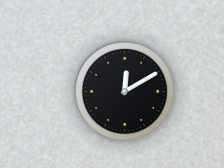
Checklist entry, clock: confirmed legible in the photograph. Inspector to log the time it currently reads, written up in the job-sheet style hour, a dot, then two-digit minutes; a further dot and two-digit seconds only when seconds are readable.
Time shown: 12.10
